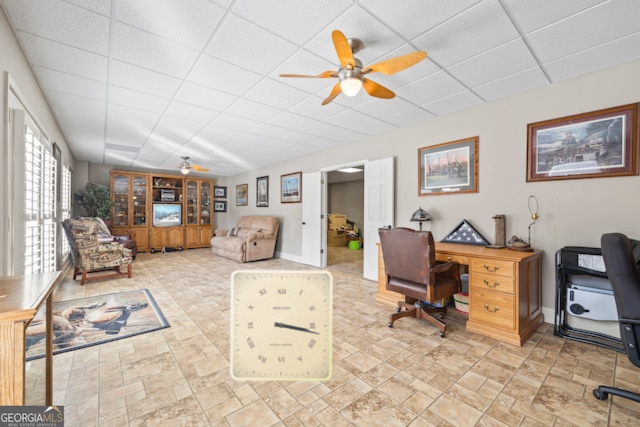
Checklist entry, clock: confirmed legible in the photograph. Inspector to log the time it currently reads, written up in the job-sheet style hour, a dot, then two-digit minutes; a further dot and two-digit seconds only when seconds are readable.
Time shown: 3.17
